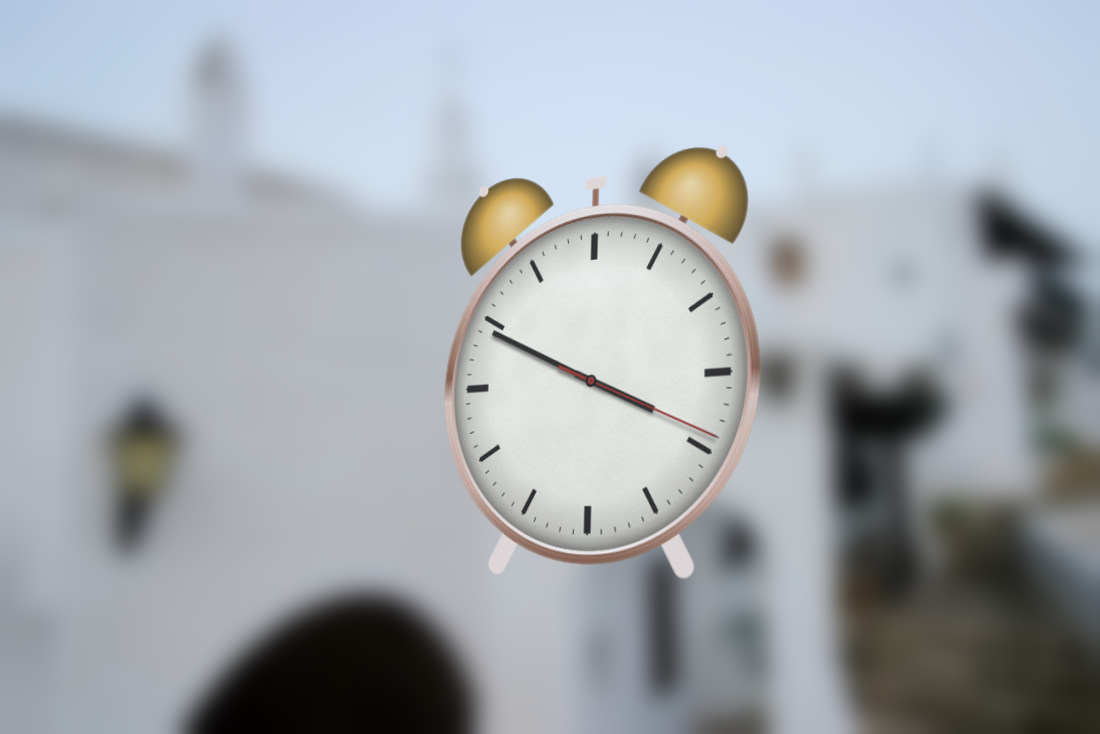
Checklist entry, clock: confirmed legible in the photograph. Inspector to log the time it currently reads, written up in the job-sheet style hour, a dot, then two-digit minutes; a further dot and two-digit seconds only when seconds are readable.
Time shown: 3.49.19
